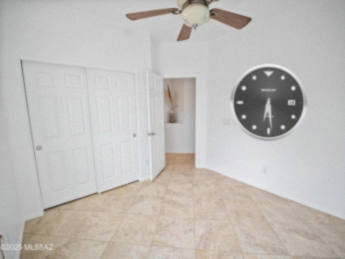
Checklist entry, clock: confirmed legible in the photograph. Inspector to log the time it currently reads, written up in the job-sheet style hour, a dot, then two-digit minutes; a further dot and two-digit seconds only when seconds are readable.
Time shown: 6.29
